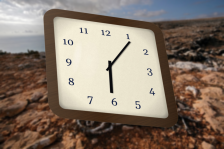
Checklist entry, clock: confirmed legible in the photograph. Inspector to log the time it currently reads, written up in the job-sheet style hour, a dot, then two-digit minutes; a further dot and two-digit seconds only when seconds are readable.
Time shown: 6.06
